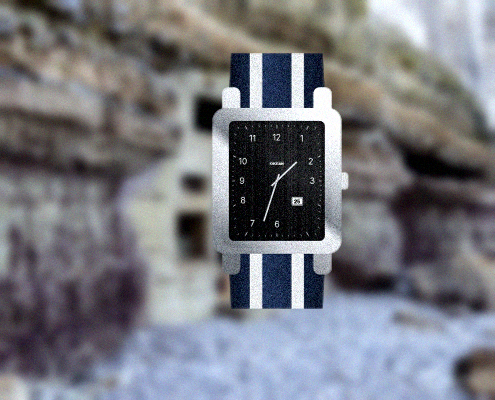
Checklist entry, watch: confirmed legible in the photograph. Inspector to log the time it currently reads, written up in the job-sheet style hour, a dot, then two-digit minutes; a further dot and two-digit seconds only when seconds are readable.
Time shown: 1.33
